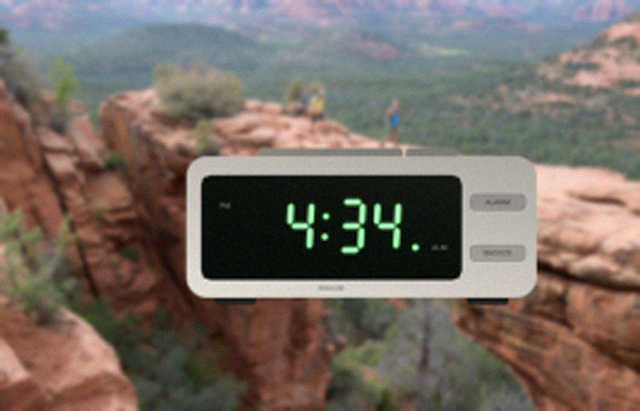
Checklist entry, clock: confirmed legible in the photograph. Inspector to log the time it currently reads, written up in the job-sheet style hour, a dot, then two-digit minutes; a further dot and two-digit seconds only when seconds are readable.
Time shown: 4.34
